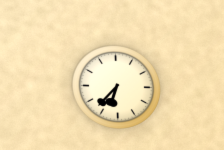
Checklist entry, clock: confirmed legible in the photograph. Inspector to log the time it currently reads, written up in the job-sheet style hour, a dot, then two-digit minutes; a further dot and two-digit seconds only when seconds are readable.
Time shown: 6.37
